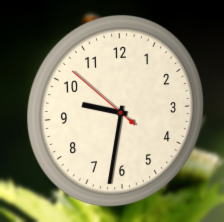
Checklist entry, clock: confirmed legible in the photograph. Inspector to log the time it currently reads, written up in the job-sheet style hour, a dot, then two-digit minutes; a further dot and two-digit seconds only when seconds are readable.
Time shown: 9.31.52
